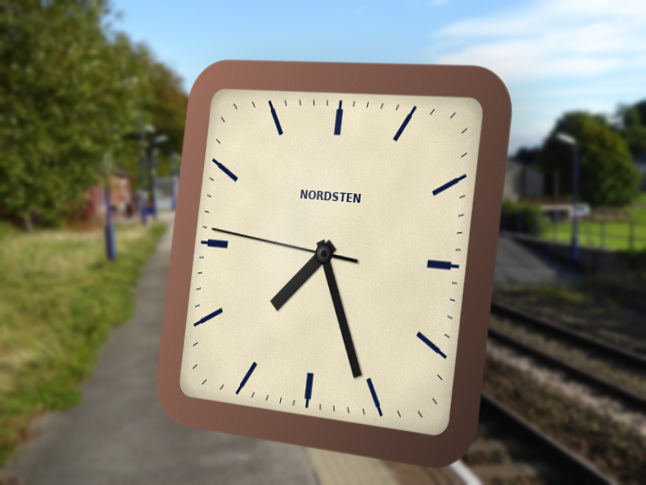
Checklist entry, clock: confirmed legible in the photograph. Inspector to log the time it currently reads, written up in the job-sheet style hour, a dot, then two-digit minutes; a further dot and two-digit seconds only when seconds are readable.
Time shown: 7.25.46
